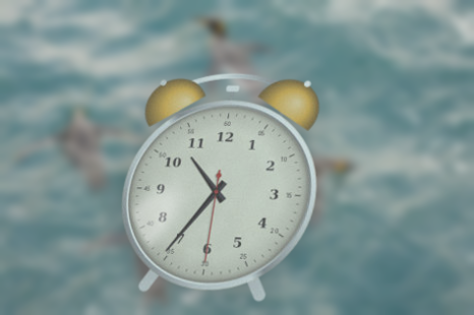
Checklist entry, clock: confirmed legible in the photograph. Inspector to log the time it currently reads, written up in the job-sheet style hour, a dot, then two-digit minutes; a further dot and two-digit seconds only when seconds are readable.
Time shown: 10.35.30
